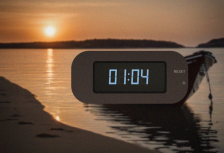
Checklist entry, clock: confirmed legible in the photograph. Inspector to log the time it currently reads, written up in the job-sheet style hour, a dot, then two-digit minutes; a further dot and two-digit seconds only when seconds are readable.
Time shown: 1.04
